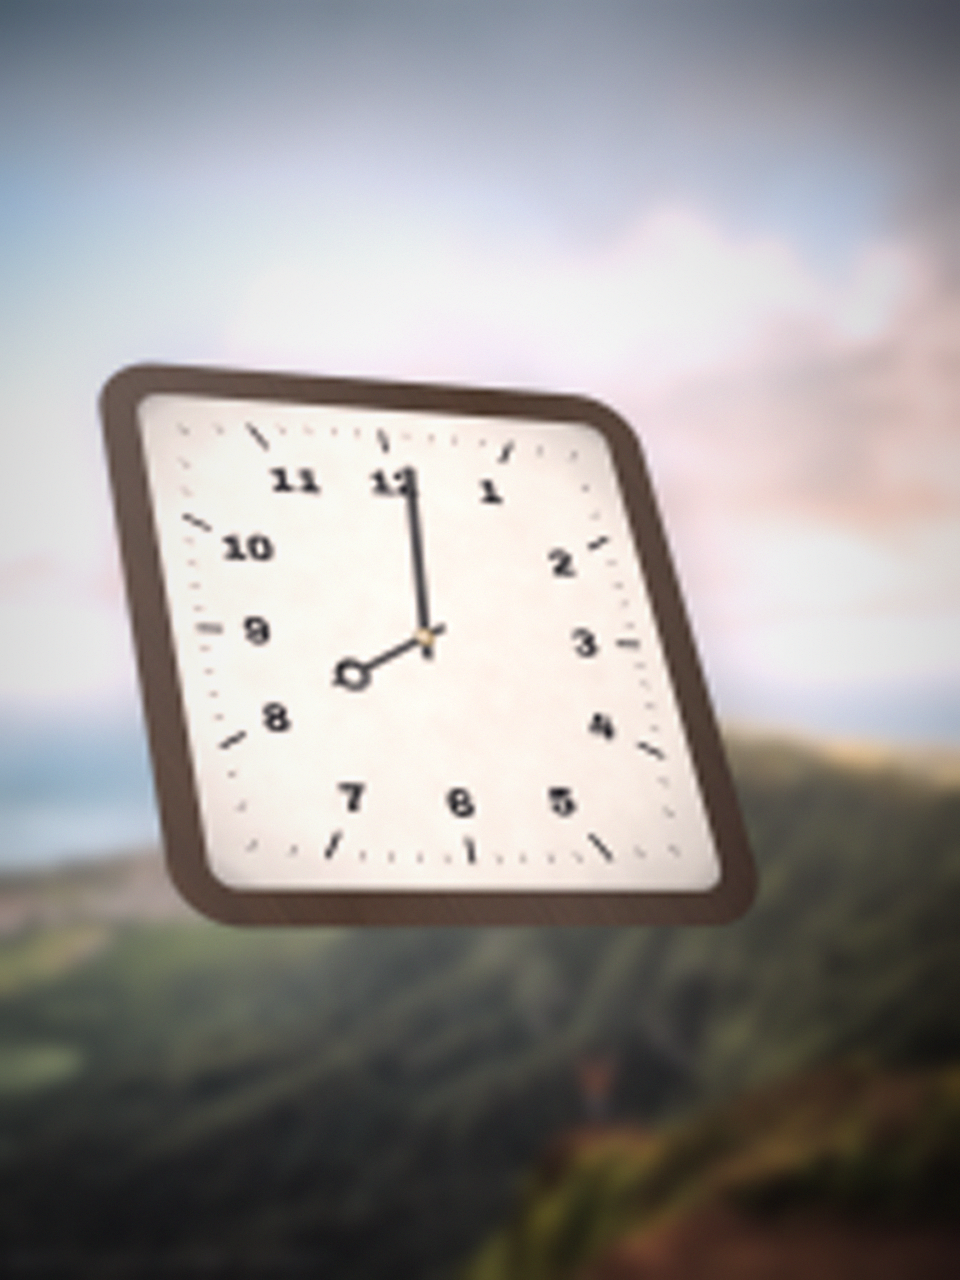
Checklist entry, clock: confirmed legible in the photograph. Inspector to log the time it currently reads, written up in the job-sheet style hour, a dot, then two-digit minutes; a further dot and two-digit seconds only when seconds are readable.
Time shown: 8.01
